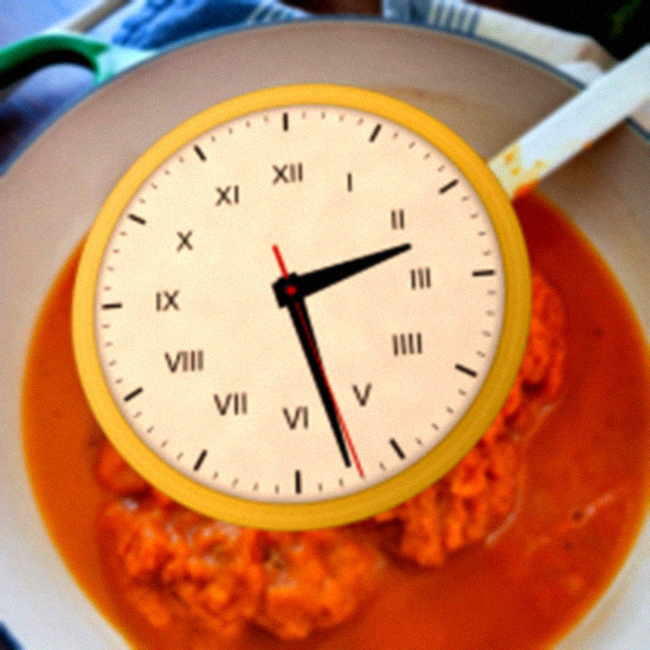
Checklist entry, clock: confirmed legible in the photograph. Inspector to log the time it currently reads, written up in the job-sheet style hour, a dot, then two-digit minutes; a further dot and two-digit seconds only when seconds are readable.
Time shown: 2.27.27
